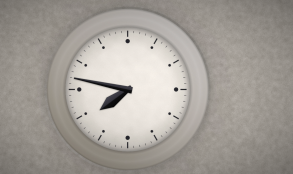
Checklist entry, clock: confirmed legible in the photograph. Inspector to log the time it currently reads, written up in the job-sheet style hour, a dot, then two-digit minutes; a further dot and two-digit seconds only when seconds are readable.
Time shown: 7.47
